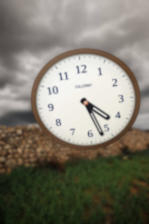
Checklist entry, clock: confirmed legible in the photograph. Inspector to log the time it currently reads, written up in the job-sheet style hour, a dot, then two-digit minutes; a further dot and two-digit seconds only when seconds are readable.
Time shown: 4.27
